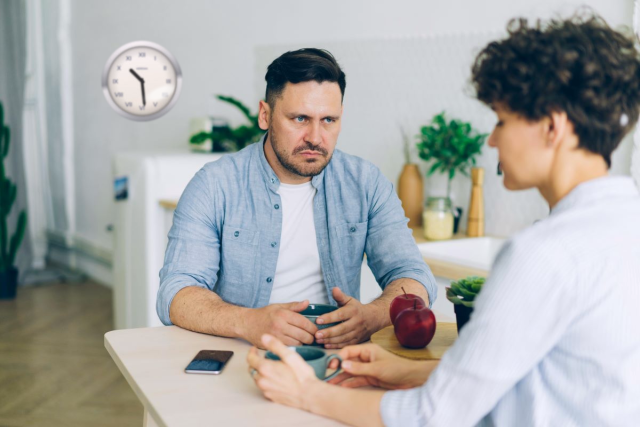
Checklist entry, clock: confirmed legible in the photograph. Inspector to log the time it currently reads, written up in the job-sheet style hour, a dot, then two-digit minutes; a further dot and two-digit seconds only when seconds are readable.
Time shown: 10.29
